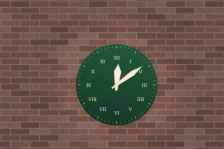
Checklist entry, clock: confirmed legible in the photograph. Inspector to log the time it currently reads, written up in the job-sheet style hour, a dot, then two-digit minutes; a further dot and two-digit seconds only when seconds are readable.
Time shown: 12.09
